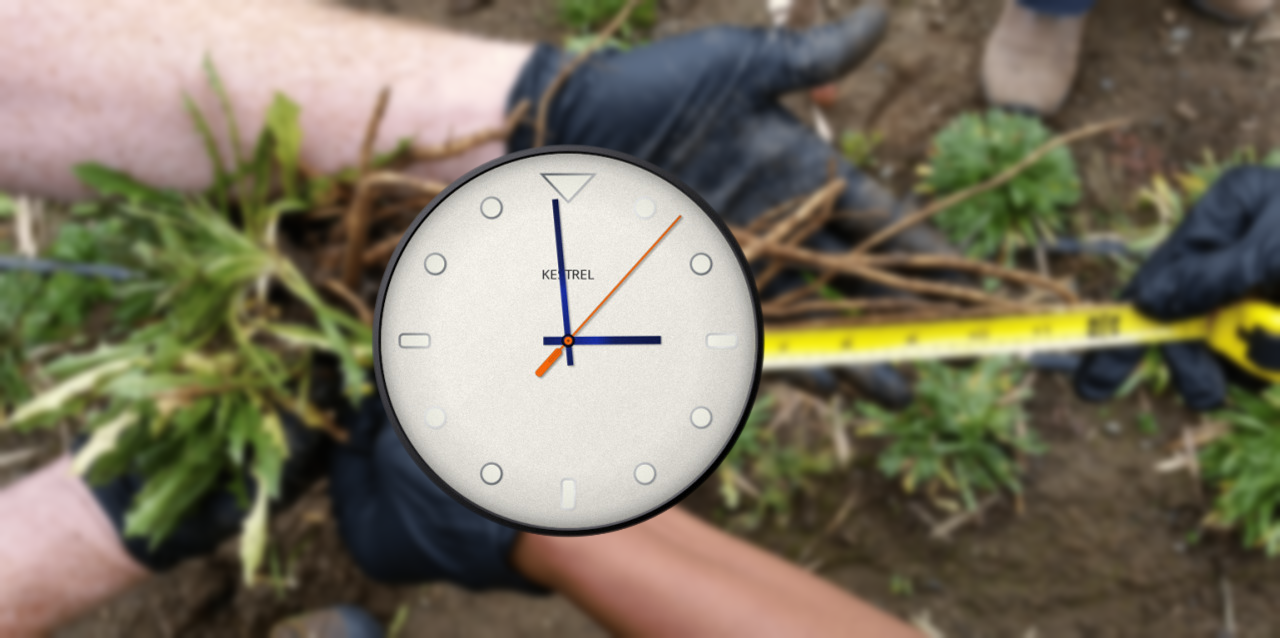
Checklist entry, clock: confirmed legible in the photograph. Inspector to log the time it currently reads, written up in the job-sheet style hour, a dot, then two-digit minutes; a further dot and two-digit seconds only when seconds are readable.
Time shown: 2.59.07
